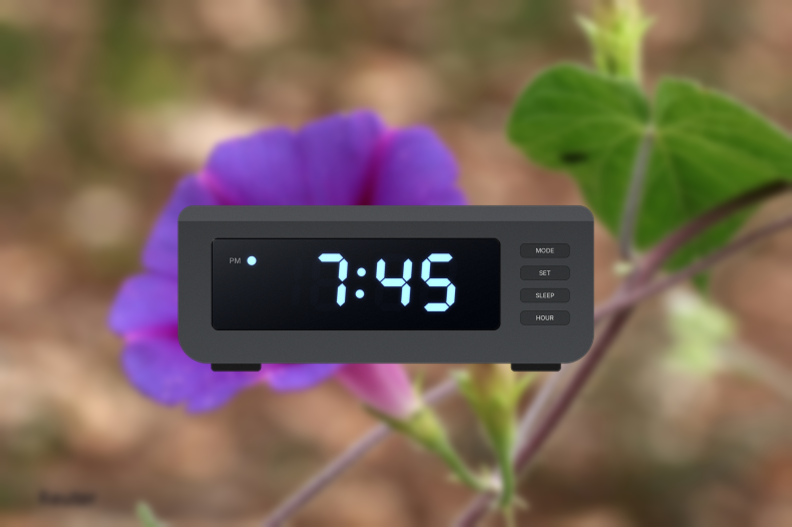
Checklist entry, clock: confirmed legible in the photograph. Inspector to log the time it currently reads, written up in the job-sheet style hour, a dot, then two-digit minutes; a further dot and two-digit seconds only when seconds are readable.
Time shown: 7.45
